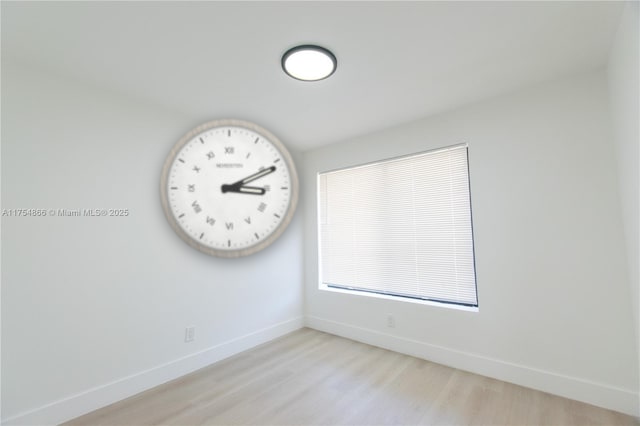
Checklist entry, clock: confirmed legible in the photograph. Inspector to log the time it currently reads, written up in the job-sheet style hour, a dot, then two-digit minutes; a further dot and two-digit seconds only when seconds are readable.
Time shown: 3.11
